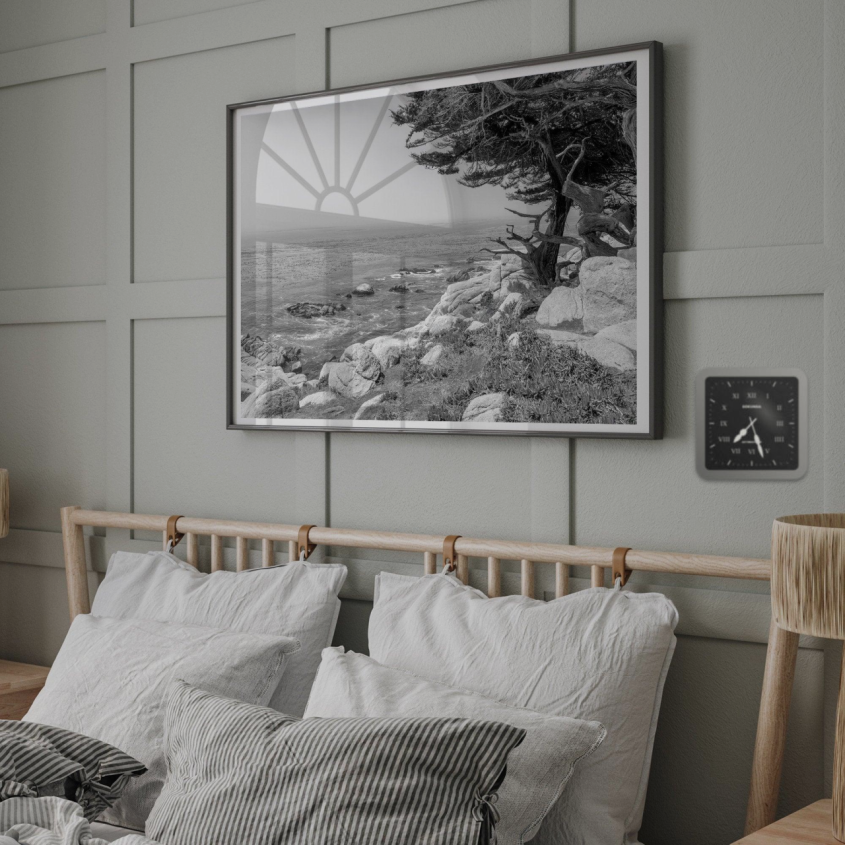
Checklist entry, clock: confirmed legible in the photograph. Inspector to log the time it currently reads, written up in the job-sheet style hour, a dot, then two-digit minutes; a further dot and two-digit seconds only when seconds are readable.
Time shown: 7.27
